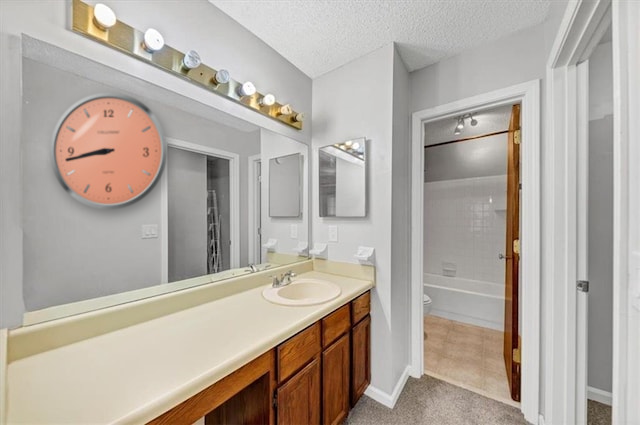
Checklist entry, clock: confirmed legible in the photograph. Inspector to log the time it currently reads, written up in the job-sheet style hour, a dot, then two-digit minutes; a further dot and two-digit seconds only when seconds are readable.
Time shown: 8.43
